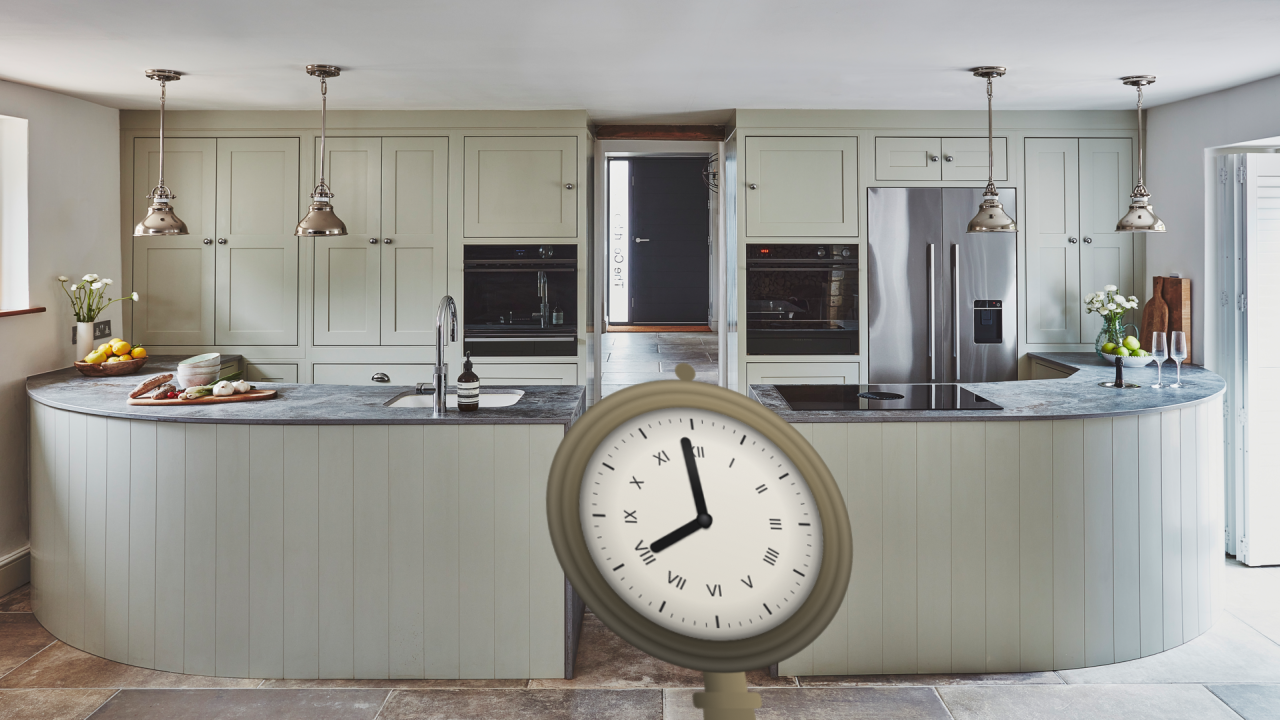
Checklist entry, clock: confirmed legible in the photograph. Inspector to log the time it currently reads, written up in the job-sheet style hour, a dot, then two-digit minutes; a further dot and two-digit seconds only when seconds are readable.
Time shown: 7.59
